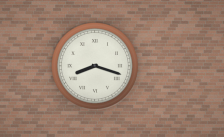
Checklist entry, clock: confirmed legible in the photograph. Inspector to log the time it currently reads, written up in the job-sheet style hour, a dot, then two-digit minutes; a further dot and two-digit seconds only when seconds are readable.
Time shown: 8.18
